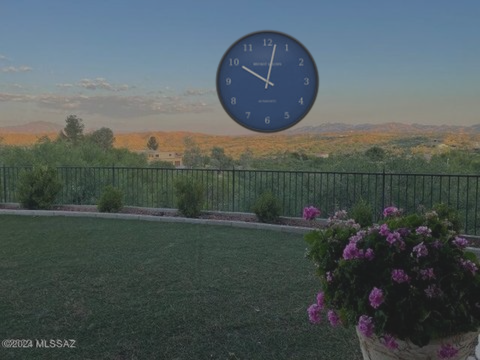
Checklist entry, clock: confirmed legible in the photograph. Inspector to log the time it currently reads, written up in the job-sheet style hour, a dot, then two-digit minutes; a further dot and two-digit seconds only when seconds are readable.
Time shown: 10.02
